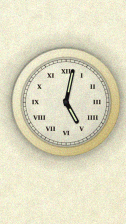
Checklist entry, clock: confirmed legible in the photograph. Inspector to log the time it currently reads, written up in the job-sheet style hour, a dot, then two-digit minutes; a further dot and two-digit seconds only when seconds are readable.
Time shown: 5.02
